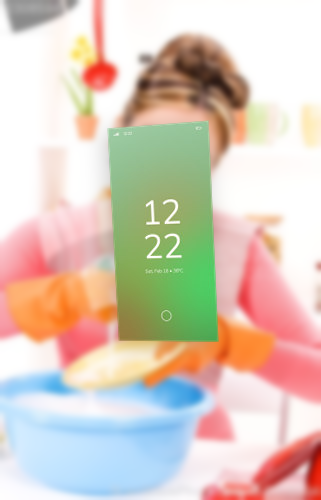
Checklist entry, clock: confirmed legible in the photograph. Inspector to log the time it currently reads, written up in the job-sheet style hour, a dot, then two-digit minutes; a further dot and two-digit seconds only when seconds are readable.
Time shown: 12.22
